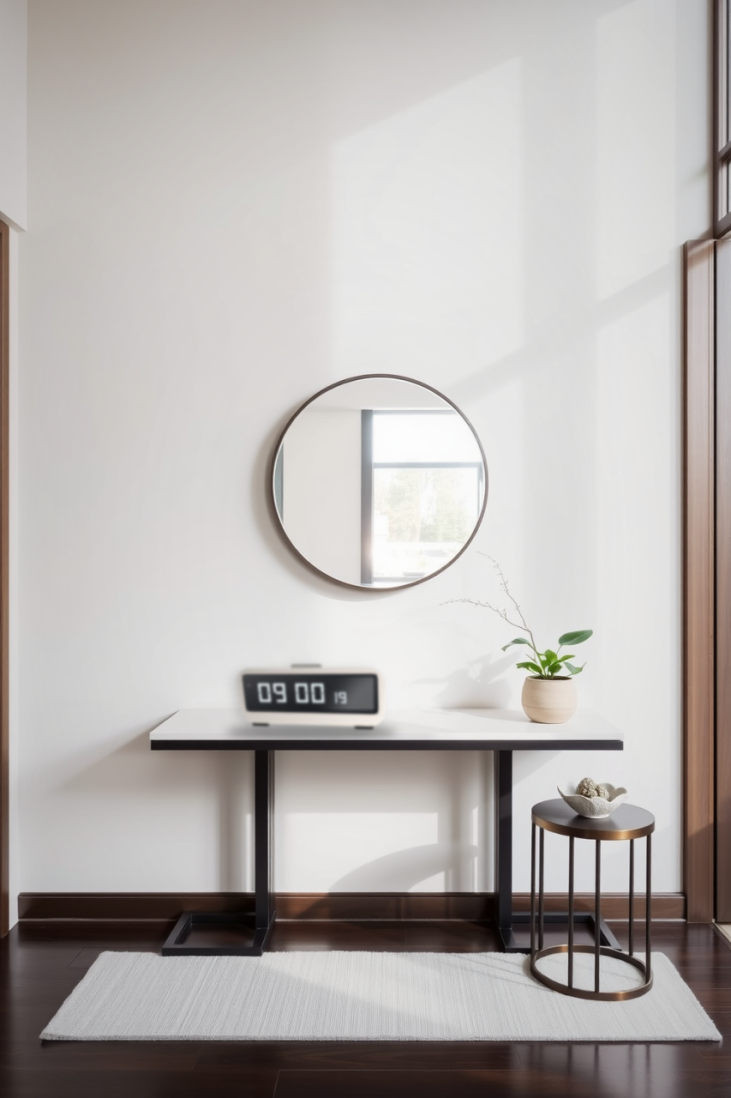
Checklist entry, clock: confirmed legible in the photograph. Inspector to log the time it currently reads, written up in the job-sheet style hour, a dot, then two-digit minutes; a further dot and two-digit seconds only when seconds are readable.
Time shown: 9.00
